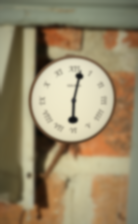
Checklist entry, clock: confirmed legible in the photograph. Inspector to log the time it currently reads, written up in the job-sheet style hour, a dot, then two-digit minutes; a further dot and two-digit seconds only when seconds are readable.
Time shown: 6.02
